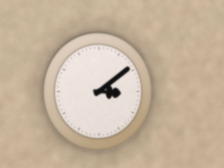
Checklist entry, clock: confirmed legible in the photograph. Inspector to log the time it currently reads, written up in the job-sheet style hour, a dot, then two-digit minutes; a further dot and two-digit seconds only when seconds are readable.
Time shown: 3.09
